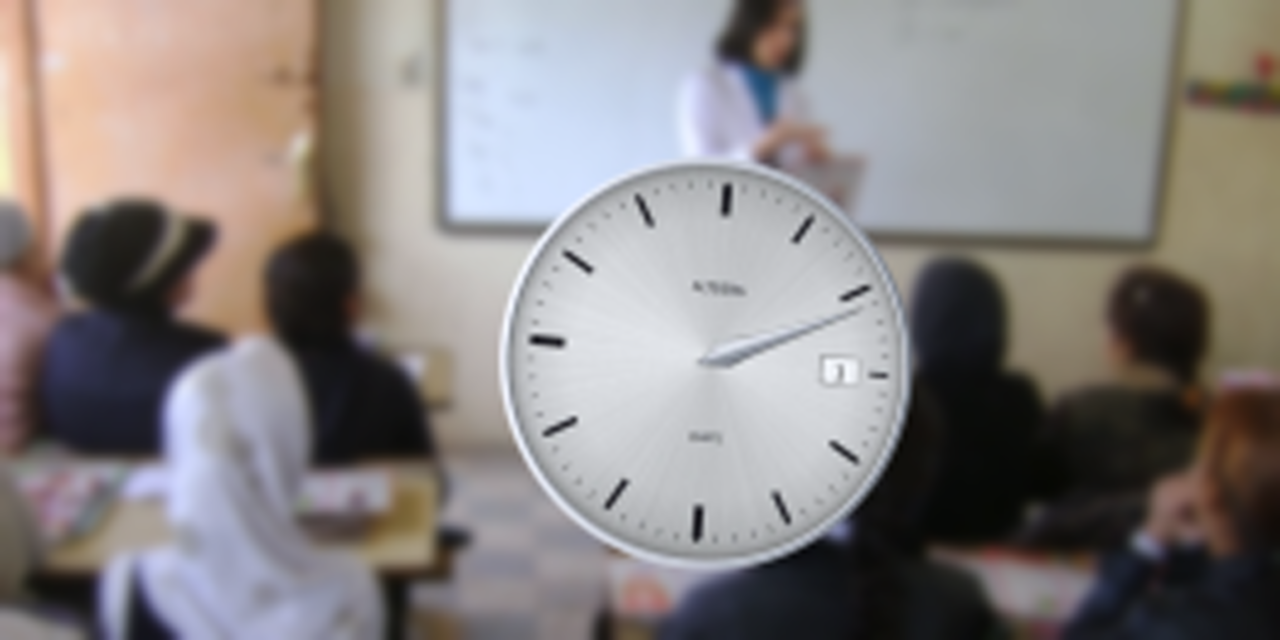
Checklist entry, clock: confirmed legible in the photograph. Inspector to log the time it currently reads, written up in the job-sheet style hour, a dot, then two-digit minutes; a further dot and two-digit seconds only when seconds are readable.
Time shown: 2.11
